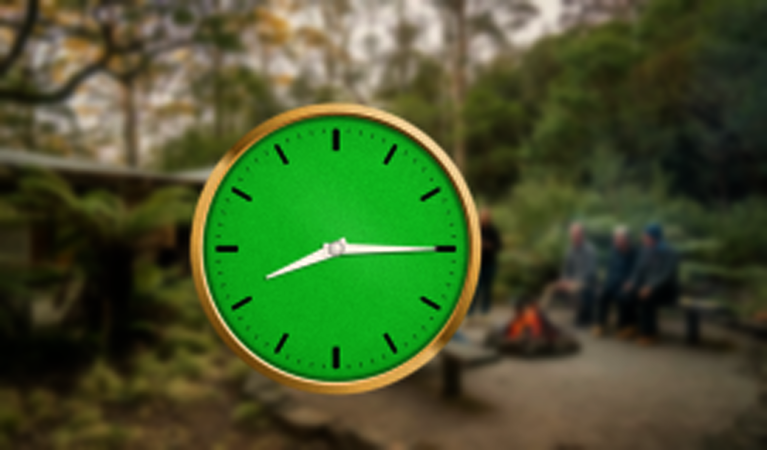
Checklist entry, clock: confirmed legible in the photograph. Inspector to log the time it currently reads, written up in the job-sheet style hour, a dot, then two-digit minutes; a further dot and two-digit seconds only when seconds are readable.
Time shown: 8.15
